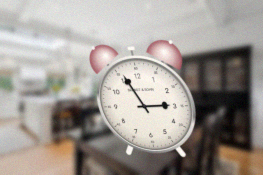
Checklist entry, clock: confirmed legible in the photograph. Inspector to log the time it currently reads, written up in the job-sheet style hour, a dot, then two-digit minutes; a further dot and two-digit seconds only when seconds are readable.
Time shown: 2.56
